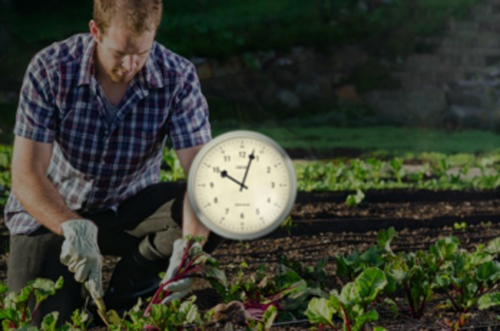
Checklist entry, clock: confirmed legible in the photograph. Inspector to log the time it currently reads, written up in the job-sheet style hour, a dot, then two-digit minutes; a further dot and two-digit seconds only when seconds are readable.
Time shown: 10.03
